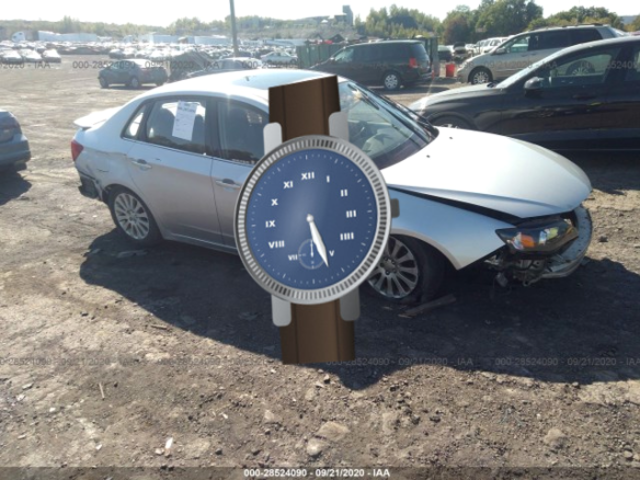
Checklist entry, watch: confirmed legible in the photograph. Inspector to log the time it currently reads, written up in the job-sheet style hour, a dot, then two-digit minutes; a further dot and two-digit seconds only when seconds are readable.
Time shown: 5.27
